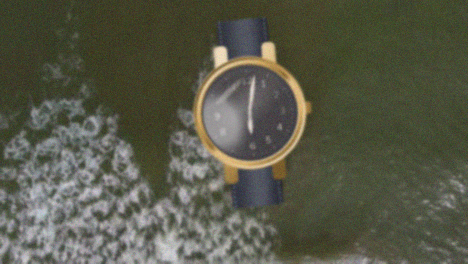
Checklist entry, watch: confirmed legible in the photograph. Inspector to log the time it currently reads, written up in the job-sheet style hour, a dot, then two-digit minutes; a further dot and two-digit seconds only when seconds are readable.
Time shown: 6.02
